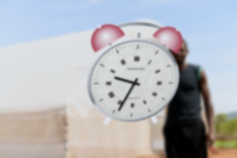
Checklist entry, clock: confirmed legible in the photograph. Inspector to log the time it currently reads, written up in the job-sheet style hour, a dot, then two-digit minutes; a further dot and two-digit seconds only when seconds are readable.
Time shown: 9.34
